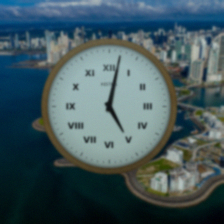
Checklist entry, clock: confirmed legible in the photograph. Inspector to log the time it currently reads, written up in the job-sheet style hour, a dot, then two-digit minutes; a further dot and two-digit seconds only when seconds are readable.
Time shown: 5.02
